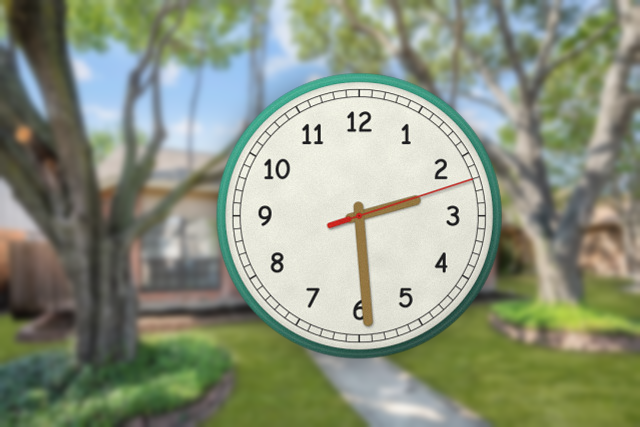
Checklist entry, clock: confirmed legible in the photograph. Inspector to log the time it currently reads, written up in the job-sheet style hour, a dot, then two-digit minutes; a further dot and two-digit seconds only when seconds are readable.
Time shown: 2.29.12
